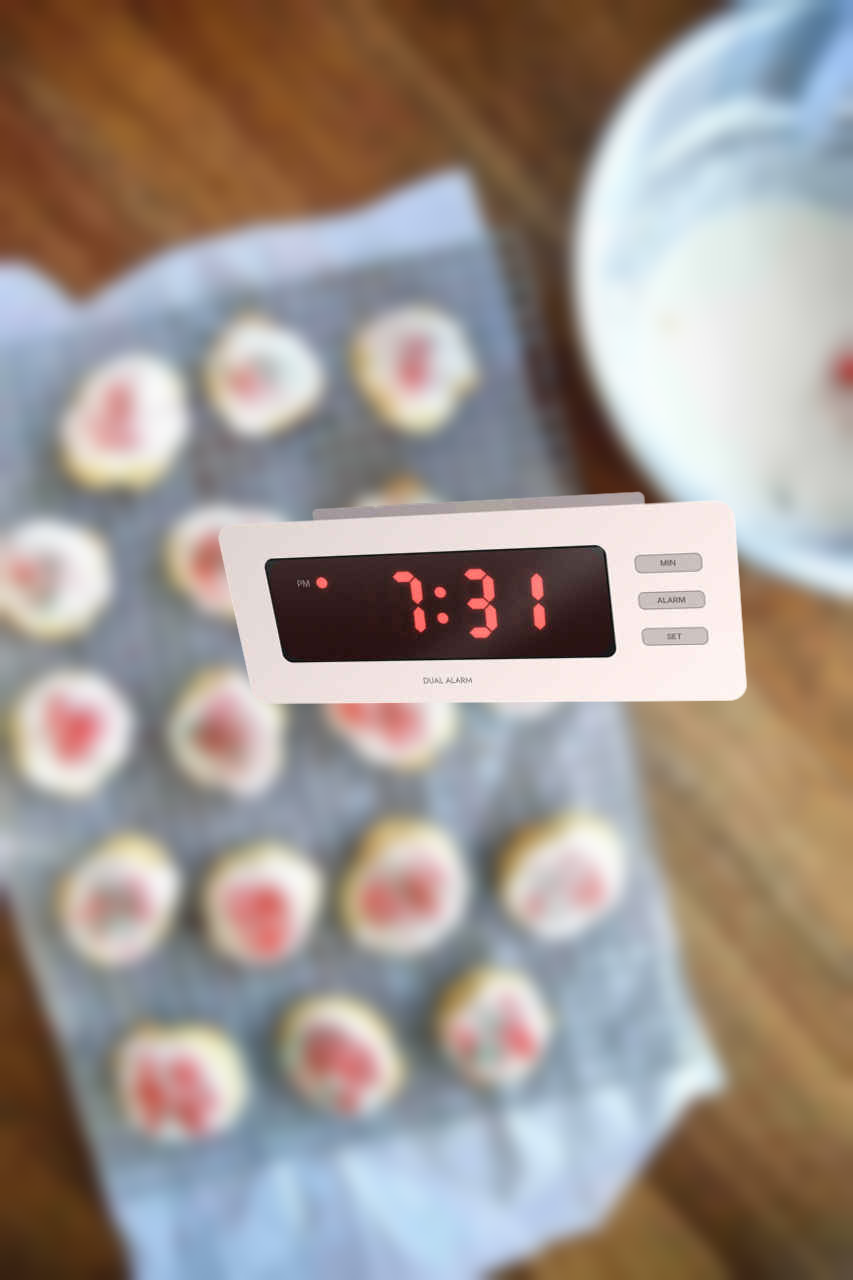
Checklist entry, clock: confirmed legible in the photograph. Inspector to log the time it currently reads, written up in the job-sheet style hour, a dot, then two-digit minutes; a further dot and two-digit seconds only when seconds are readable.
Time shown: 7.31
